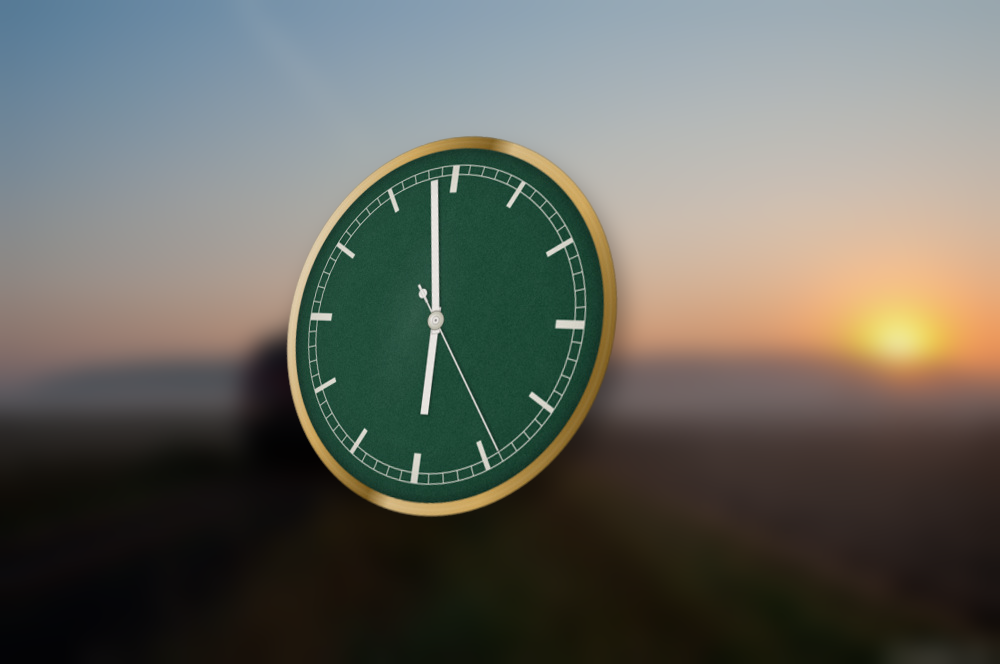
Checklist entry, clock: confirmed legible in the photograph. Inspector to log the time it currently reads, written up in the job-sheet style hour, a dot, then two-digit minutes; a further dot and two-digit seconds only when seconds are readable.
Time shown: 5.58.24
